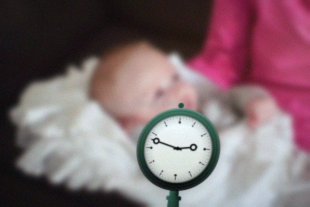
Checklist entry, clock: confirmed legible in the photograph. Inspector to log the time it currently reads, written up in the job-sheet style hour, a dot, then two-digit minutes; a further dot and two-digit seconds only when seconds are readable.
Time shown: 2.48
